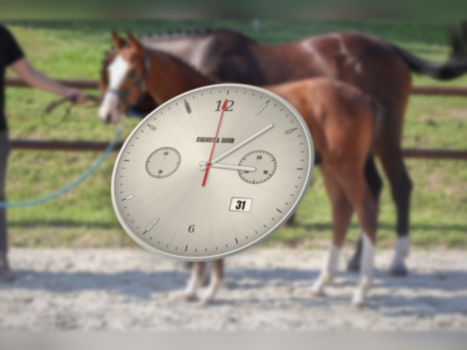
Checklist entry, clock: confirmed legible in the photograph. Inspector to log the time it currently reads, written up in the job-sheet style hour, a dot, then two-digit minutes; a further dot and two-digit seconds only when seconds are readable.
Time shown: 3.08
